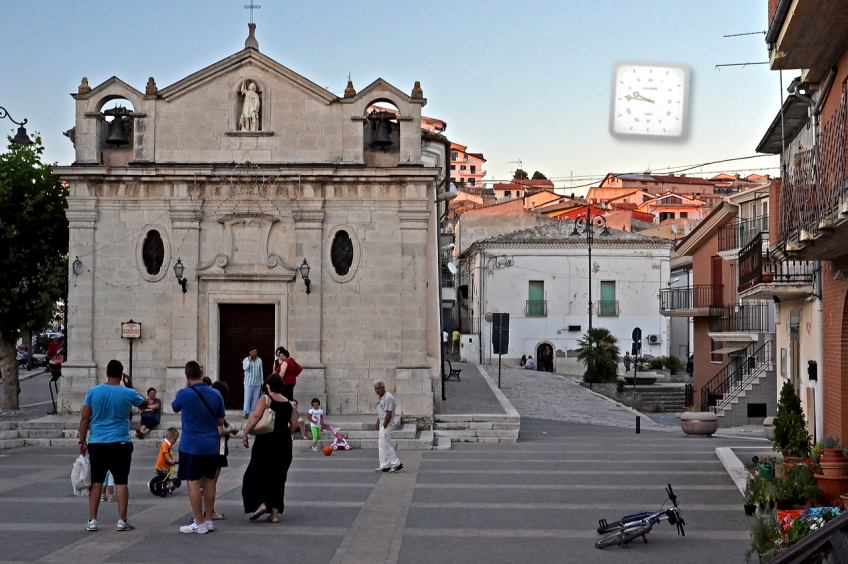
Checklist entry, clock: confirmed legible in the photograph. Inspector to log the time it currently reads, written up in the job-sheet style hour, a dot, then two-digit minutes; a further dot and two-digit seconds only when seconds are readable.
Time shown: 9.46
